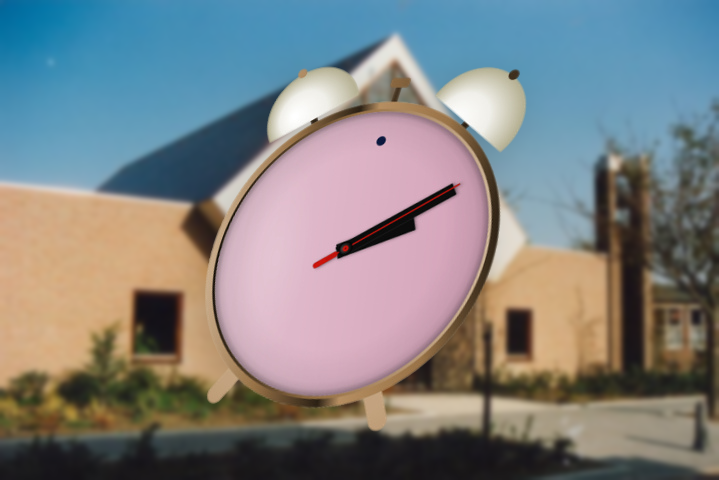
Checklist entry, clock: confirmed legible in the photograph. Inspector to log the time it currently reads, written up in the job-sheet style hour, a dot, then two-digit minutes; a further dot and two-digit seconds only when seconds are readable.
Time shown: 2.09.09
